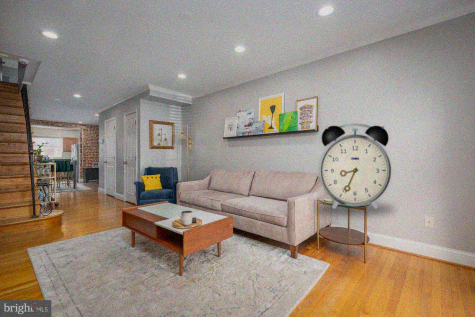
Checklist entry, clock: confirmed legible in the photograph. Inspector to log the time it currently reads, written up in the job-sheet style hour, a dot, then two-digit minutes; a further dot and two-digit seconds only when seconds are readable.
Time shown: 8.34
